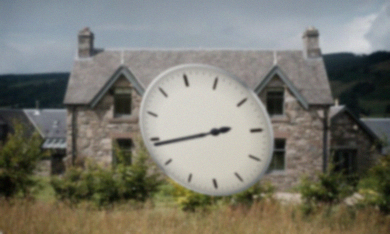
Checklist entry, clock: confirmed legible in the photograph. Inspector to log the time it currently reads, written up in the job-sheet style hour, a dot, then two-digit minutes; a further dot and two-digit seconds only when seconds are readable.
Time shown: 2.44
